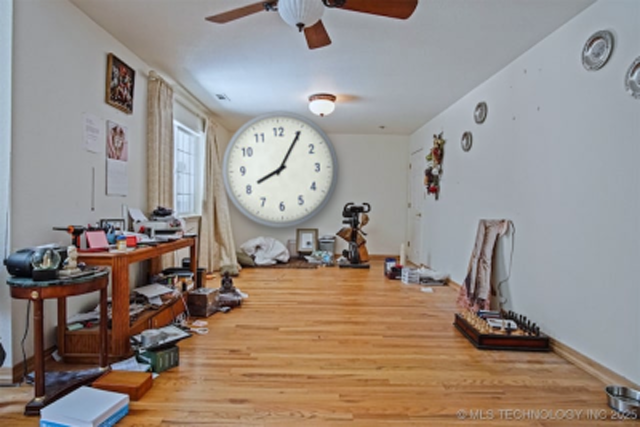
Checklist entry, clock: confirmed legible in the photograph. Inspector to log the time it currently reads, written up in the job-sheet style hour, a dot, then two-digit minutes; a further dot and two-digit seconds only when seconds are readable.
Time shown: 8.05
